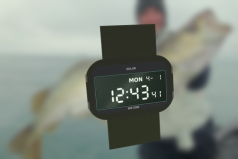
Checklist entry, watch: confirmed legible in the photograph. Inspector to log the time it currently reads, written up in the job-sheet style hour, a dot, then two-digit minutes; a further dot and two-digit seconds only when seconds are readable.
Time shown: 12.43.41
